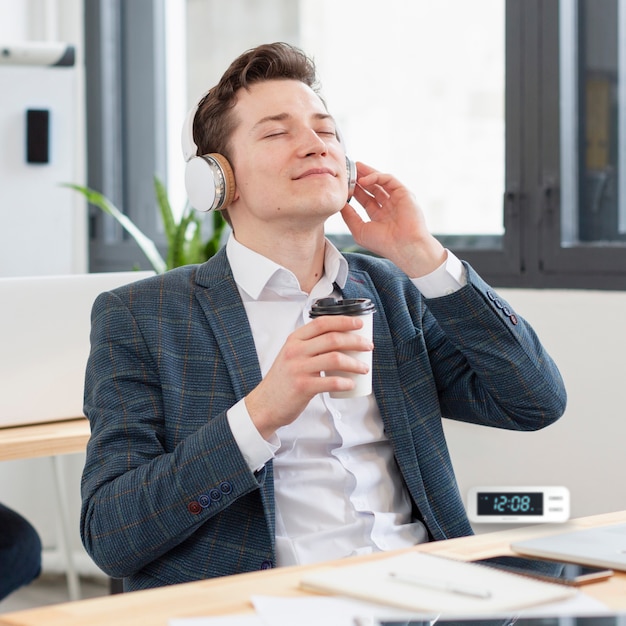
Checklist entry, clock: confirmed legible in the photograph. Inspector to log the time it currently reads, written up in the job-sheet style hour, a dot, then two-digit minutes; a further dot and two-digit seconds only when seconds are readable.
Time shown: 12.08
